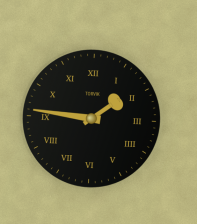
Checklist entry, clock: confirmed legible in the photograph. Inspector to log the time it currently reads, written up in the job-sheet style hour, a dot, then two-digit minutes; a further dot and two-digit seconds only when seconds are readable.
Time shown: 1.46
